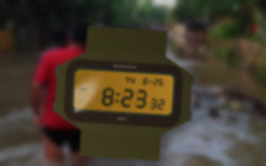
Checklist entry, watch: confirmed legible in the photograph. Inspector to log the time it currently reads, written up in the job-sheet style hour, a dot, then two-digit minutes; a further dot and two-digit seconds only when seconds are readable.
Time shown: 8.23
